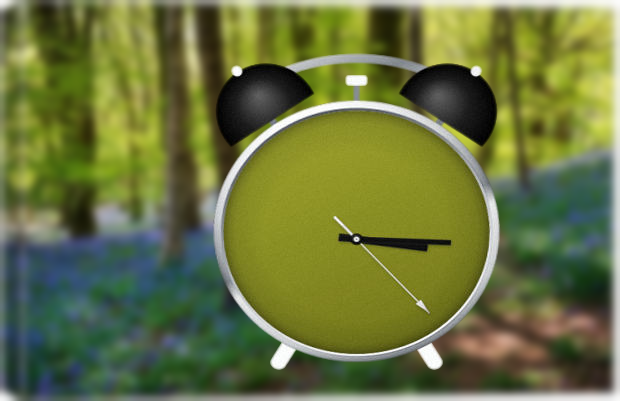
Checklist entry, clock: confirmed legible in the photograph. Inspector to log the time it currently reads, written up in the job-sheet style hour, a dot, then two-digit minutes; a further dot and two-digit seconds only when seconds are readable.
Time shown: 3.15.23
